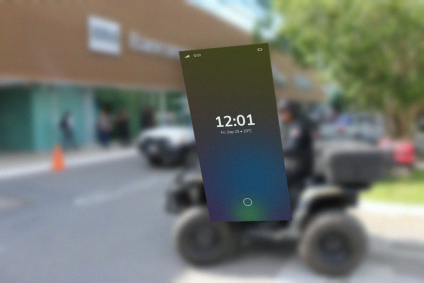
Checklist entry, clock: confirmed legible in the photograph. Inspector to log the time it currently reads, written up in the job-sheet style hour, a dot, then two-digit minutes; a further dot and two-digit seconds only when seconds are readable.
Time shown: 12.01
